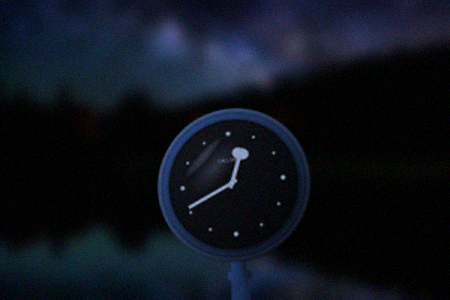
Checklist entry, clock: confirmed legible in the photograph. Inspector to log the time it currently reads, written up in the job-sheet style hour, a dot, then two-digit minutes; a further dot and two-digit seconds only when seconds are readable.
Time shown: 12.41
